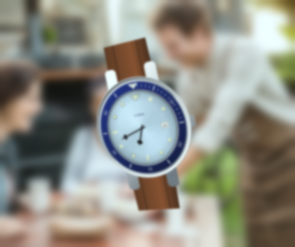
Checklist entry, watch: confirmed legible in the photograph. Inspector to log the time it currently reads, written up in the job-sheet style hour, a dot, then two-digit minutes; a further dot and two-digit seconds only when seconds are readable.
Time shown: 6.42
